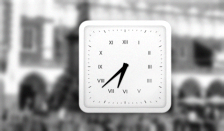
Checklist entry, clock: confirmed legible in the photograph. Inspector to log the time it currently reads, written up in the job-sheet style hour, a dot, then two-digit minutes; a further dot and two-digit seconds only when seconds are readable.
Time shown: 6.38
